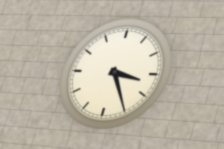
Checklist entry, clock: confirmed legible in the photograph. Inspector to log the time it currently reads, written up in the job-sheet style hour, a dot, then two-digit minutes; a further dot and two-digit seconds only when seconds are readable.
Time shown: 3.25
